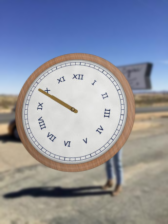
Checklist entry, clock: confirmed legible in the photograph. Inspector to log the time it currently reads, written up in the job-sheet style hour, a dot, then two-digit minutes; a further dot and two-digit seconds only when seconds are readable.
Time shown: 9.49
